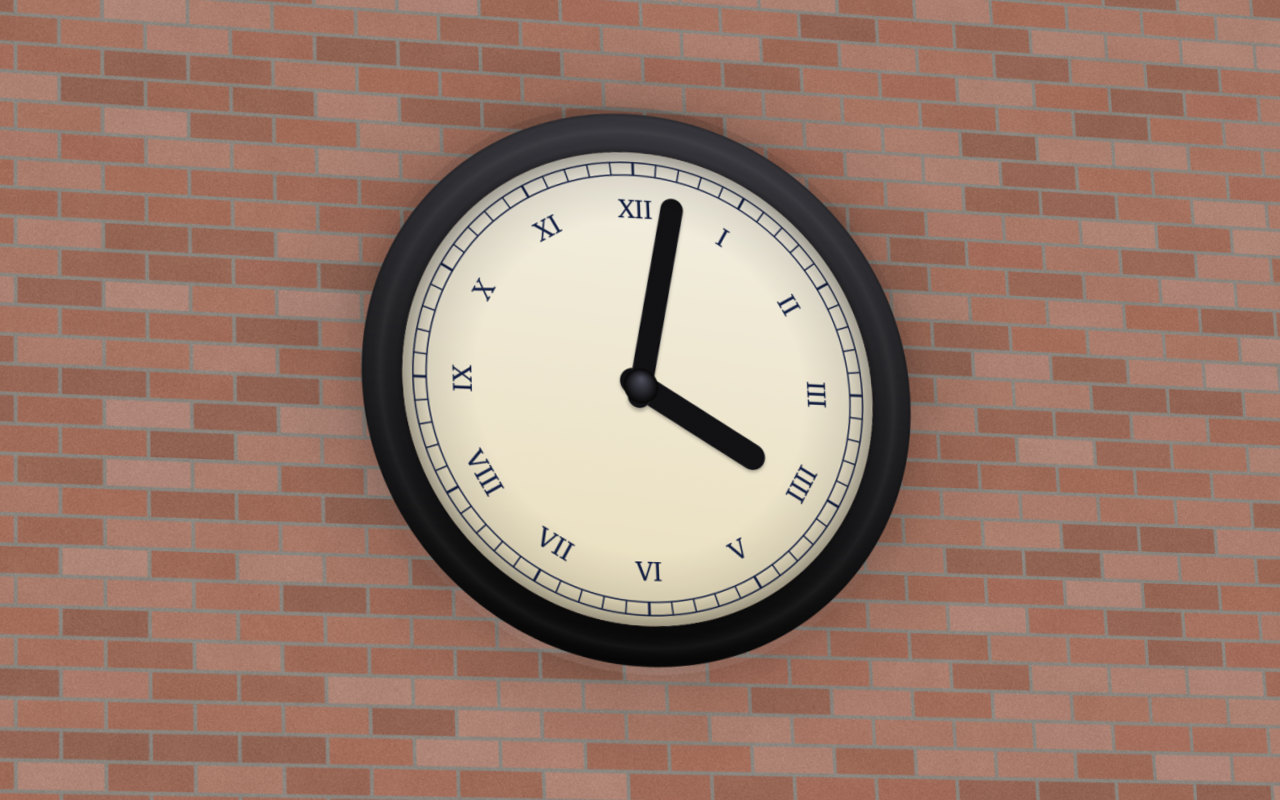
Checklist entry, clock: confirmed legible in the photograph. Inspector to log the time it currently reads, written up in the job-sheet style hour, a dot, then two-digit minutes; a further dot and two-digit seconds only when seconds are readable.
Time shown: 4.02
